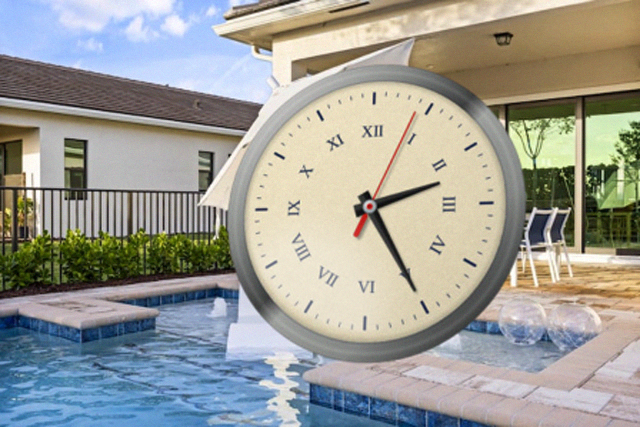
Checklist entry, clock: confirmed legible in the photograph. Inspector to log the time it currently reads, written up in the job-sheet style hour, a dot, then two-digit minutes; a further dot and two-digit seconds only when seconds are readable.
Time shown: 2.25.04
